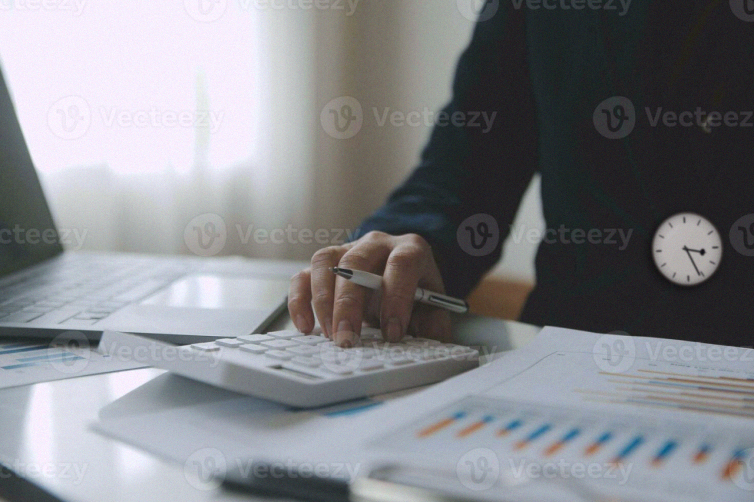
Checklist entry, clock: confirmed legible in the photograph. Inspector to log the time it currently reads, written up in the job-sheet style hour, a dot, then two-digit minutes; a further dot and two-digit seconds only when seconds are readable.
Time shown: 3.26
